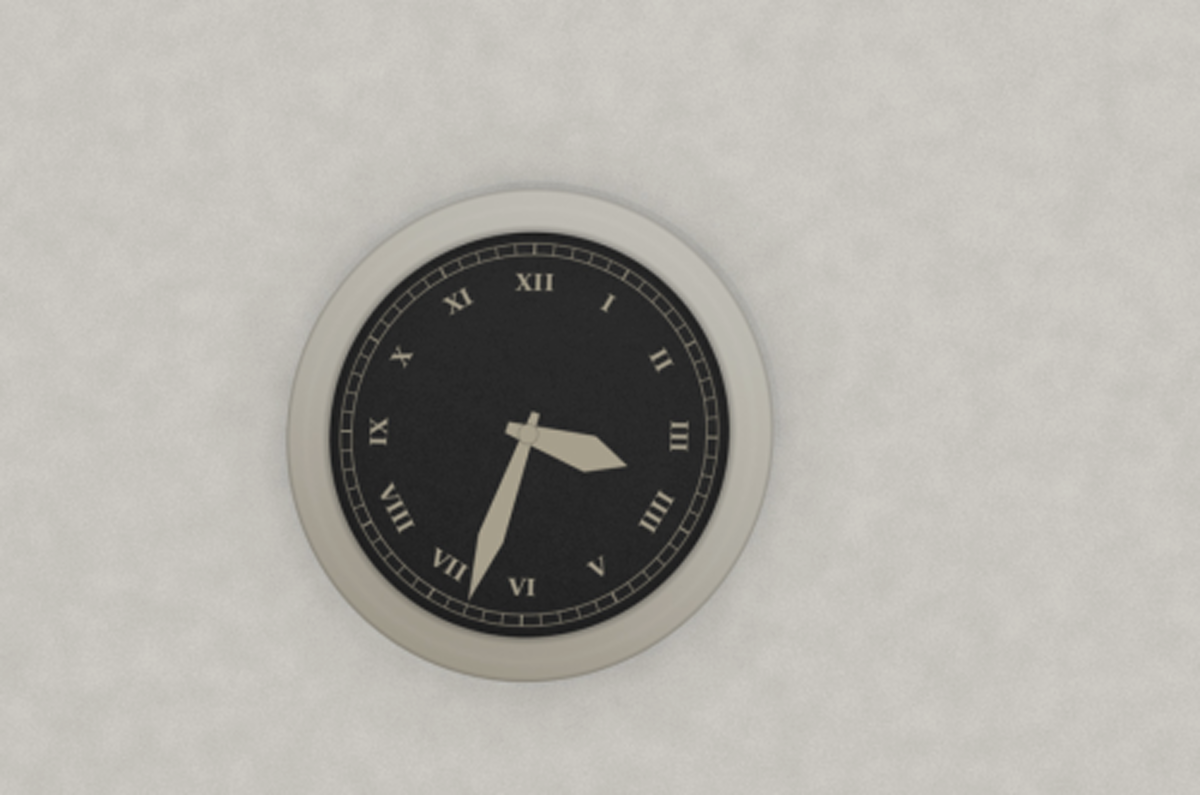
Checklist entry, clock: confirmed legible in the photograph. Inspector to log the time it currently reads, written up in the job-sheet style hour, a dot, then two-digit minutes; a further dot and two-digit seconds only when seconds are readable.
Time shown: 3.33
